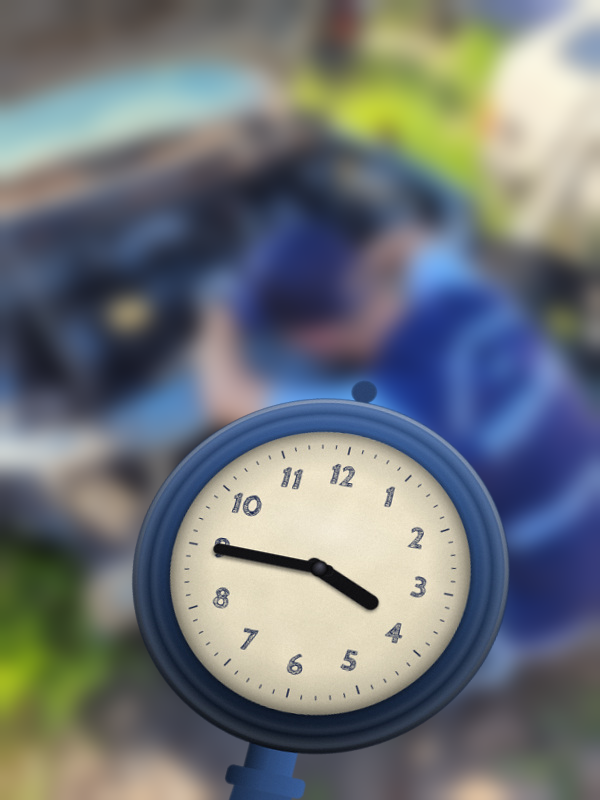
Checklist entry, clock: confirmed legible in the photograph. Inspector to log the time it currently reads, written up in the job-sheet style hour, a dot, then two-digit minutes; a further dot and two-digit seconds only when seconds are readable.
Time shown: 3.45
